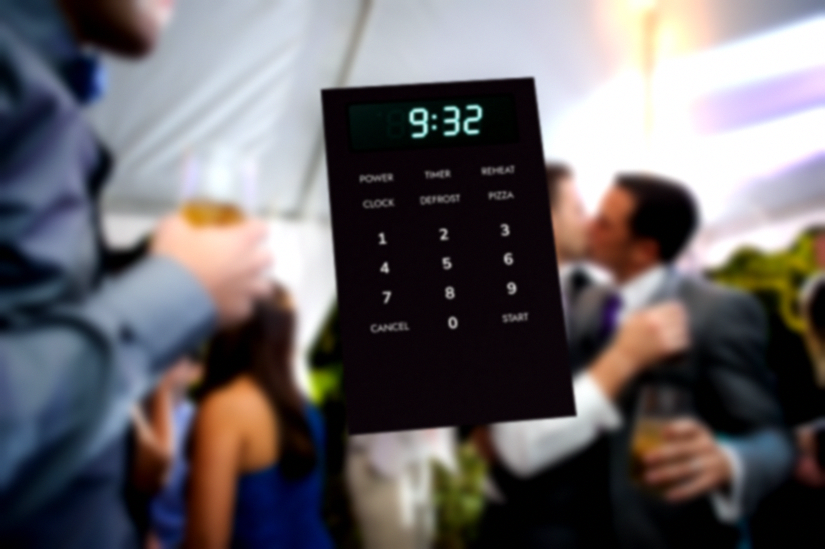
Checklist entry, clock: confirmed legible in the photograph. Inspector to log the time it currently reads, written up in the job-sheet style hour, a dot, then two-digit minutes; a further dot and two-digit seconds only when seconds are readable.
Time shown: 9.32
